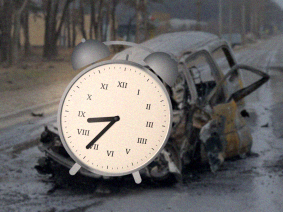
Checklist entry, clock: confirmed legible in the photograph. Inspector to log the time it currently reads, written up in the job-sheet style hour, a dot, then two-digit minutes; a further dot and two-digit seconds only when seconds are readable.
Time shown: 8.36
